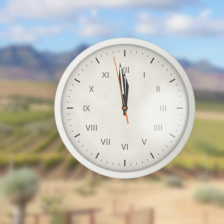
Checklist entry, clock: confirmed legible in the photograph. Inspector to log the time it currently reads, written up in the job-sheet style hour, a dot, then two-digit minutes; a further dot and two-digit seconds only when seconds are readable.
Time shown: 11.58.58
